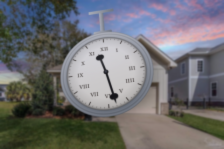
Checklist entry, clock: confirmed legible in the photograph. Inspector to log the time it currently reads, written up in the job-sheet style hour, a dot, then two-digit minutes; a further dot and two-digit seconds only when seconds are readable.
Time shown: 11.28
